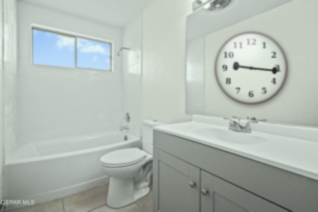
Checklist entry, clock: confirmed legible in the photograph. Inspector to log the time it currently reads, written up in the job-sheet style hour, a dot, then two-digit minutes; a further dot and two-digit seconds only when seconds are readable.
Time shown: 9.16
